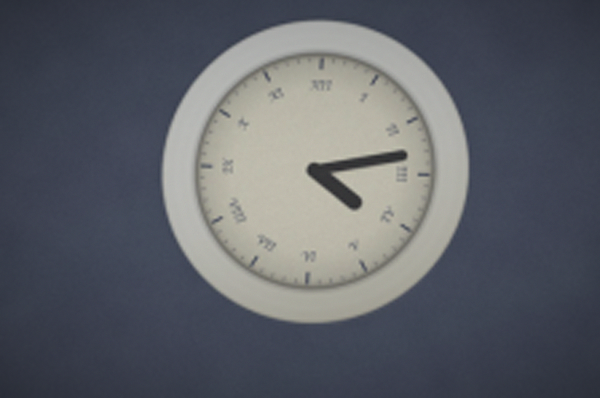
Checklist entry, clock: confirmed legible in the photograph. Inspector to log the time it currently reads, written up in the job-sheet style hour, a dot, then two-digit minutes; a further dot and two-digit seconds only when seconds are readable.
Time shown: 4.13
